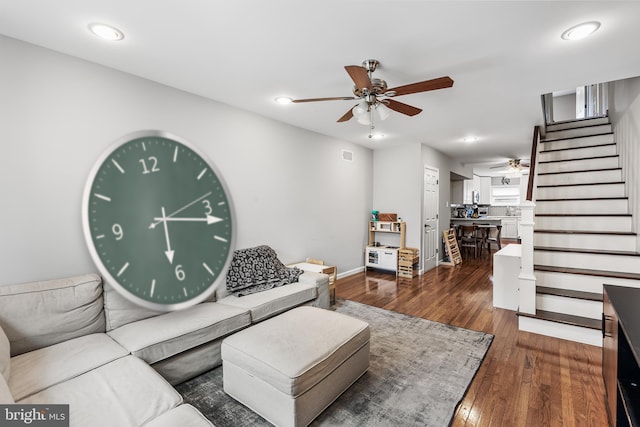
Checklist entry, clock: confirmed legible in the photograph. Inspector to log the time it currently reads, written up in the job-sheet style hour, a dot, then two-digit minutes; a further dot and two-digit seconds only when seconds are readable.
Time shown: 6.17.13
